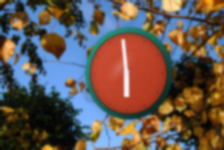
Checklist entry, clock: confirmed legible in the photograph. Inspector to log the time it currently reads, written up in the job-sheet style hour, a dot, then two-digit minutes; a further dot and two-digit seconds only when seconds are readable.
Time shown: 5.59
